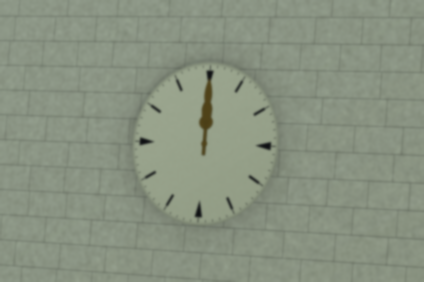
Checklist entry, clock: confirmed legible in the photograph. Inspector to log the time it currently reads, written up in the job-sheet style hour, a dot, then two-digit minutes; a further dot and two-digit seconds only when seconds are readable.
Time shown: 12.00
